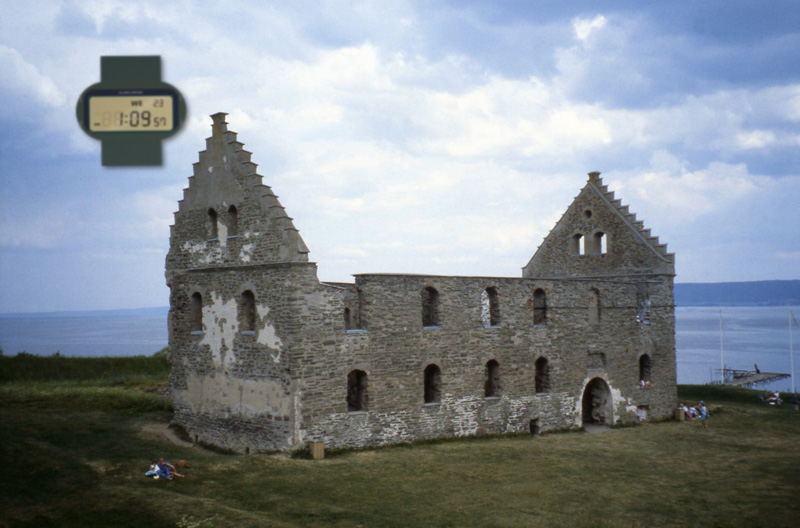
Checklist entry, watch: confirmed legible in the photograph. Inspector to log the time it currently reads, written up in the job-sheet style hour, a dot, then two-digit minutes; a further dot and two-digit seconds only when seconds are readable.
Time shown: 1.09
